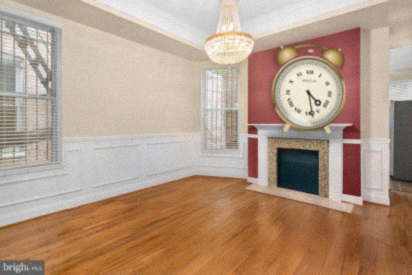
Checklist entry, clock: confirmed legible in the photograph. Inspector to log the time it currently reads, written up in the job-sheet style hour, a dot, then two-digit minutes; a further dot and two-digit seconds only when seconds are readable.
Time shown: 4.28
